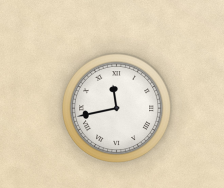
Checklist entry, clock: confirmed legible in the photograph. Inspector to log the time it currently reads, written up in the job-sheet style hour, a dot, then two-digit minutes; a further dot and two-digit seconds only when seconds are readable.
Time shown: 11.43
